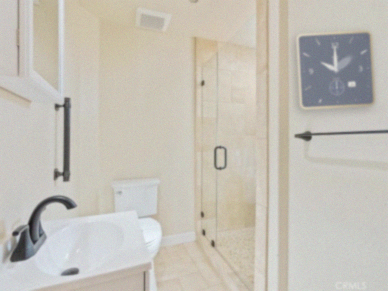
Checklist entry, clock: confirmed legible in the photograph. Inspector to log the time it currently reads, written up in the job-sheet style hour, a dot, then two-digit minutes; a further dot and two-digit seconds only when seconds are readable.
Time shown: 10.00
